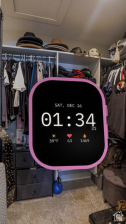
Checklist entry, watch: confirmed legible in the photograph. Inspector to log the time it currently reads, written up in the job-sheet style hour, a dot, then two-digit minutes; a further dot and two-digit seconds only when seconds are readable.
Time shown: 1.34
